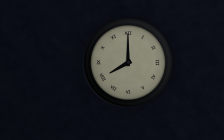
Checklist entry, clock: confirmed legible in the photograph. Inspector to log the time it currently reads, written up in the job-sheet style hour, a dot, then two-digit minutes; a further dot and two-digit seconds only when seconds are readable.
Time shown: 8.00
